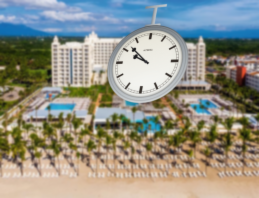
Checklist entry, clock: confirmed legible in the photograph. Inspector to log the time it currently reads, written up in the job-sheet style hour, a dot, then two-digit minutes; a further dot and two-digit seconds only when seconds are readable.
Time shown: 9.52
